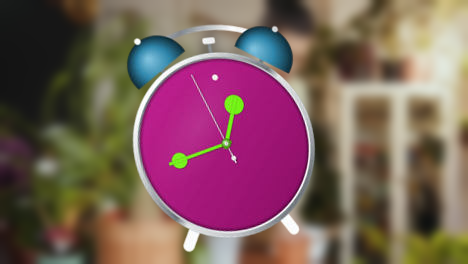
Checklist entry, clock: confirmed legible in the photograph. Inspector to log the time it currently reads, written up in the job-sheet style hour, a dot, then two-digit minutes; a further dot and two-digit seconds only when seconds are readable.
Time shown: 12.42.57
